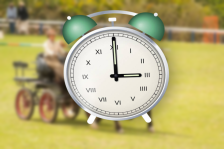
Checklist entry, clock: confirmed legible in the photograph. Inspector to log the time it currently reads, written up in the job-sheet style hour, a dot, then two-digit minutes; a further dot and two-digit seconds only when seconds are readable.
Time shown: 3.00
